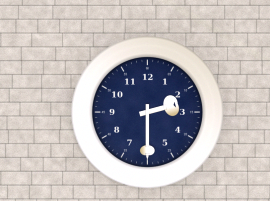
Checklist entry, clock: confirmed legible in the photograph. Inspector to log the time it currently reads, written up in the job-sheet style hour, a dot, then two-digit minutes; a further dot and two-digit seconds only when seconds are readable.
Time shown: 2.30
